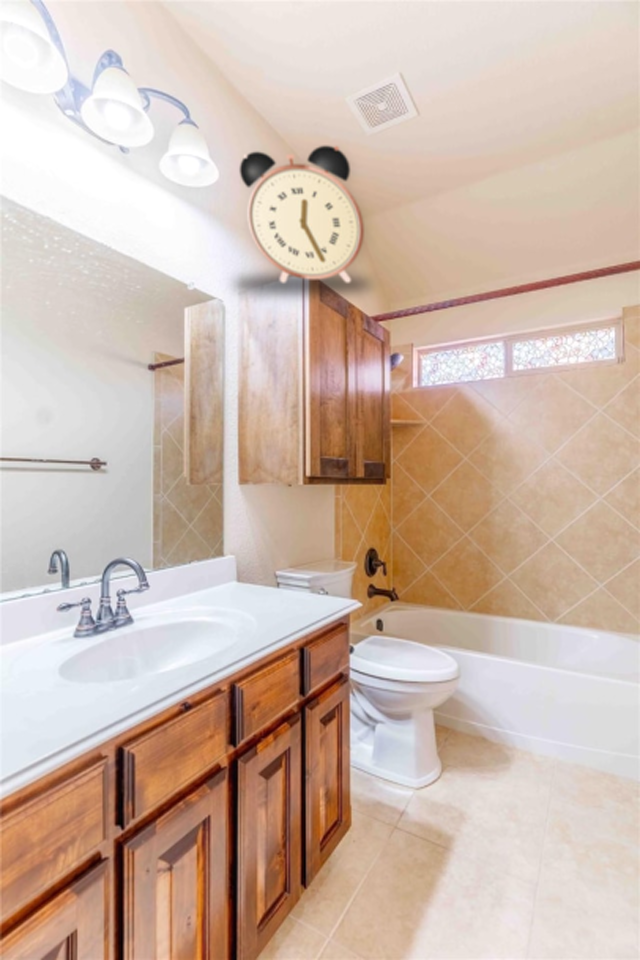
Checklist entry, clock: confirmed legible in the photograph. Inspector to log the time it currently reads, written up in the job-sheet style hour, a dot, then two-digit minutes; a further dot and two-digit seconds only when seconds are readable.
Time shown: 12.27
